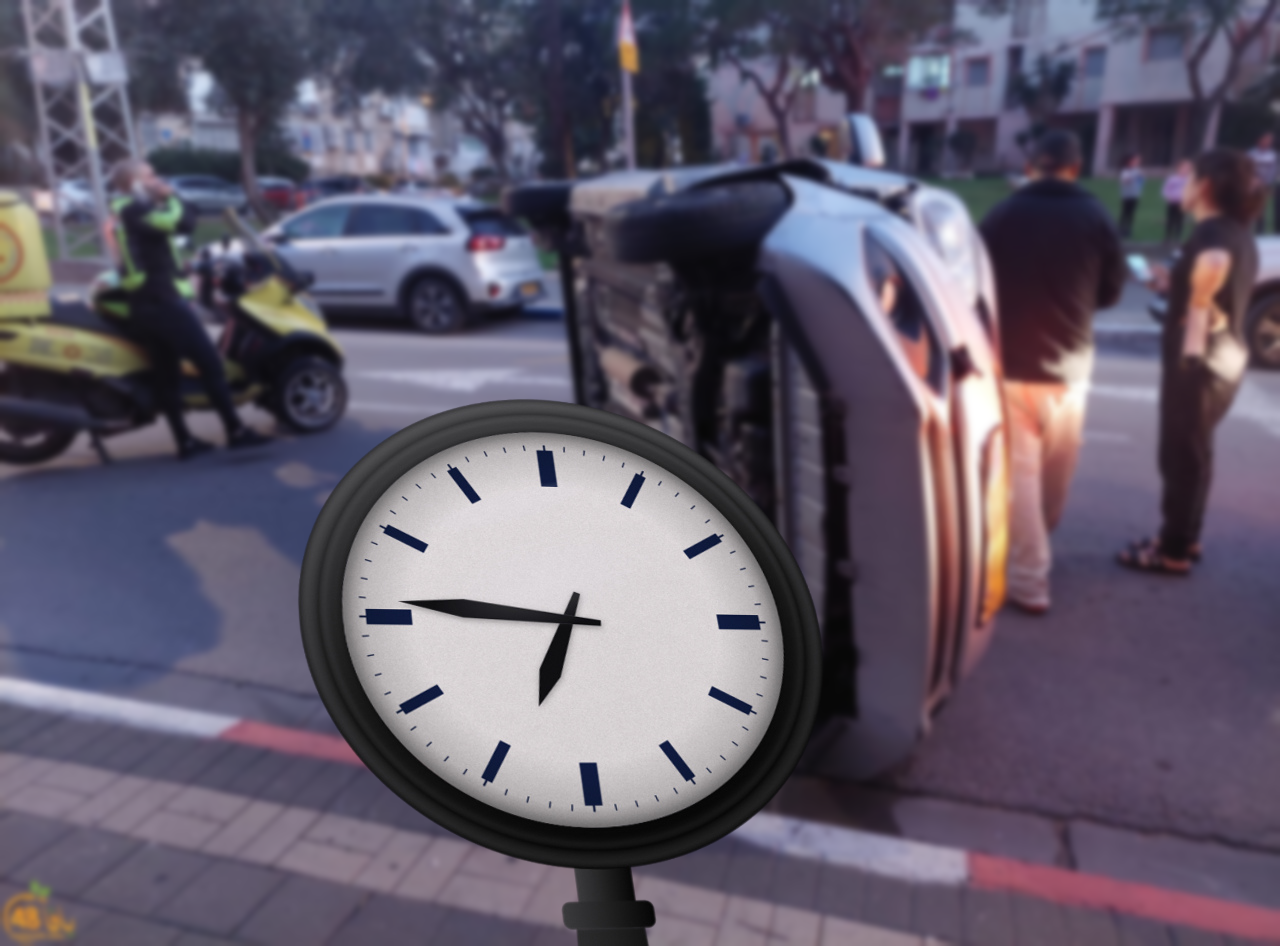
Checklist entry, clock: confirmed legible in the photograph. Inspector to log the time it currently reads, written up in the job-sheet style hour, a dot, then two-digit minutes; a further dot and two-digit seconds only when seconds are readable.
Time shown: 6.46
